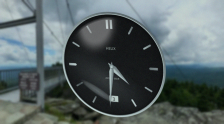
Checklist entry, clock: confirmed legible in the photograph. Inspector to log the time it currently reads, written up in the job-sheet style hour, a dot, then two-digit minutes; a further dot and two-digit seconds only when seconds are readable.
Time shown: 4.31
